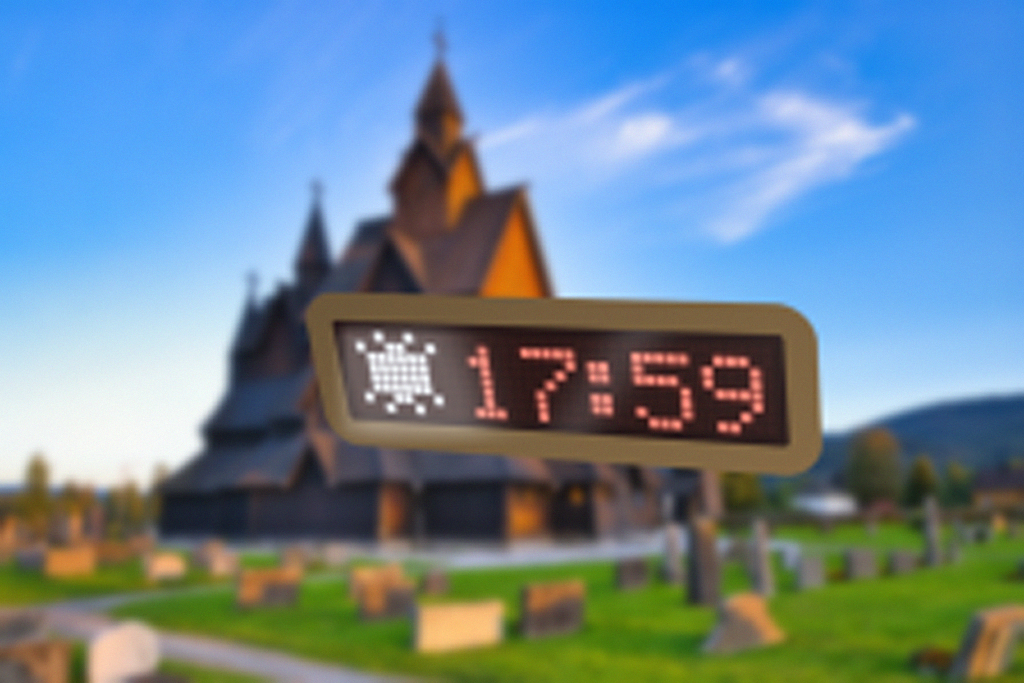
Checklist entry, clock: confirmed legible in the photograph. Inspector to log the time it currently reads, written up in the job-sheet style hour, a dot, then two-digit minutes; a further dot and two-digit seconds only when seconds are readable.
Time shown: 17.59
